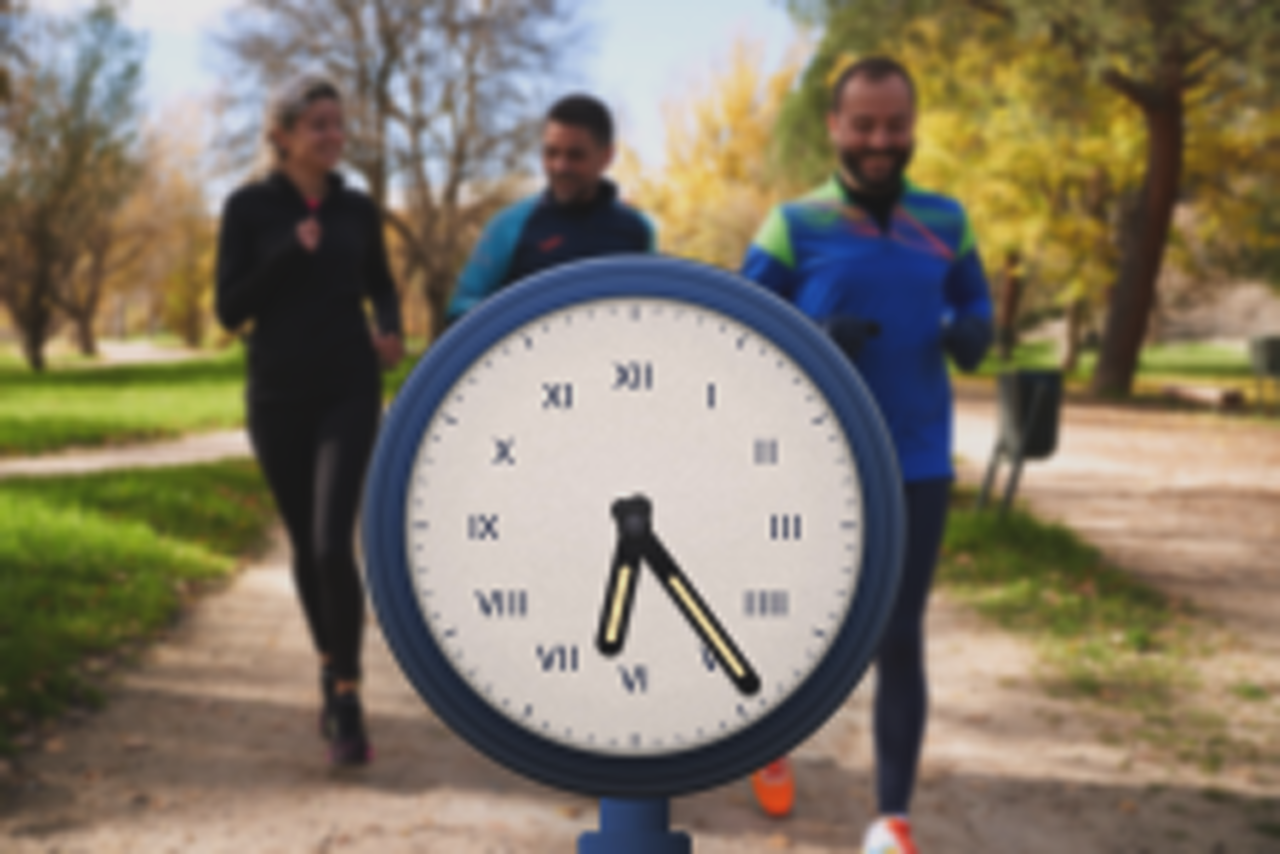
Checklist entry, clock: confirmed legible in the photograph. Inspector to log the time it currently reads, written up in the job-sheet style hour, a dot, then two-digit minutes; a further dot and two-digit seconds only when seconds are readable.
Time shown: 6.24
